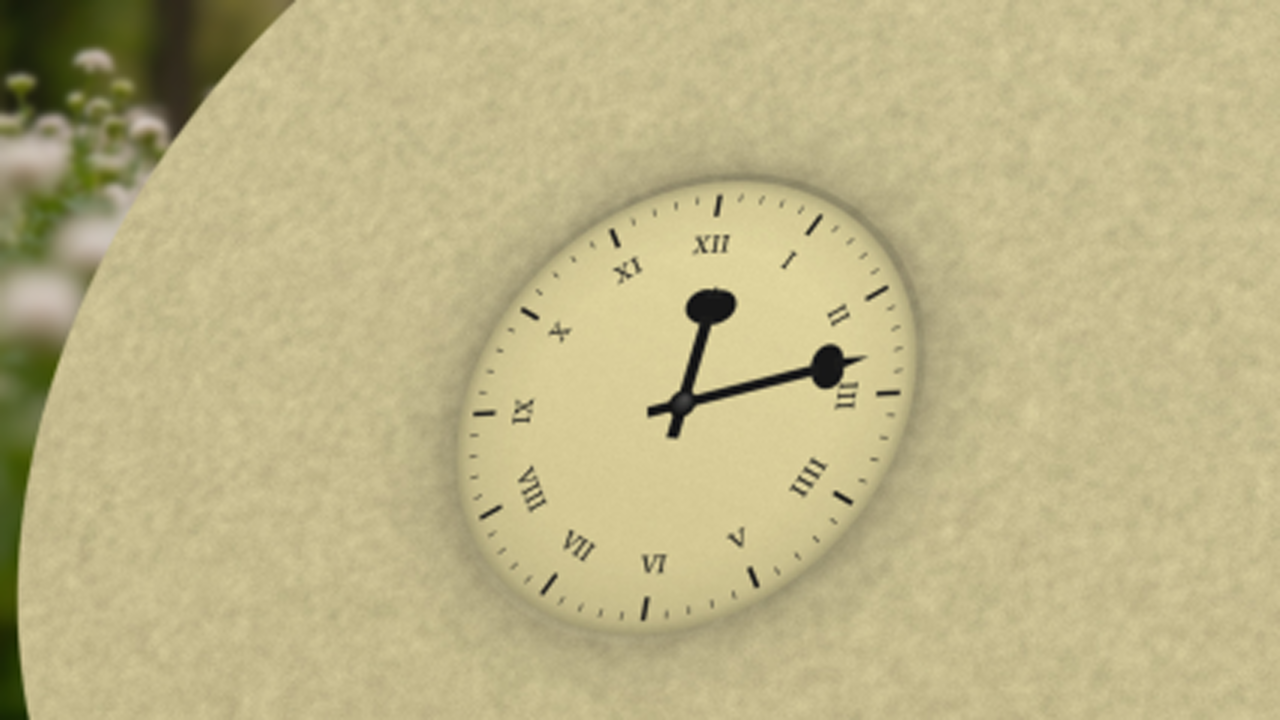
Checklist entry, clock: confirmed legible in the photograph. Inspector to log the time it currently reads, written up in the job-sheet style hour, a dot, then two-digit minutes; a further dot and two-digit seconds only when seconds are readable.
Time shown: 12.13
